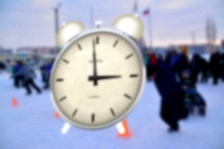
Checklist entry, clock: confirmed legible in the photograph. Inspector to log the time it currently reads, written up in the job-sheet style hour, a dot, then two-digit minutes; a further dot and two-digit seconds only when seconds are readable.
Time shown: 2.59
